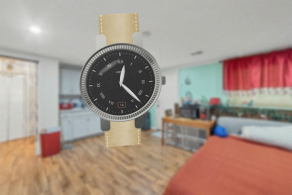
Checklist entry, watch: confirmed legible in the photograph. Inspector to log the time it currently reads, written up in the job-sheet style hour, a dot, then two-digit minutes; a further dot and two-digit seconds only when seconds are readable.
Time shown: 12.23
